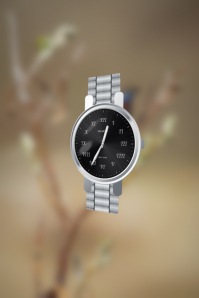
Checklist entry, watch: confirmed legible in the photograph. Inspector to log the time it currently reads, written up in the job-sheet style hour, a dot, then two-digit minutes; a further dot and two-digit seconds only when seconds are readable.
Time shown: 12.35
